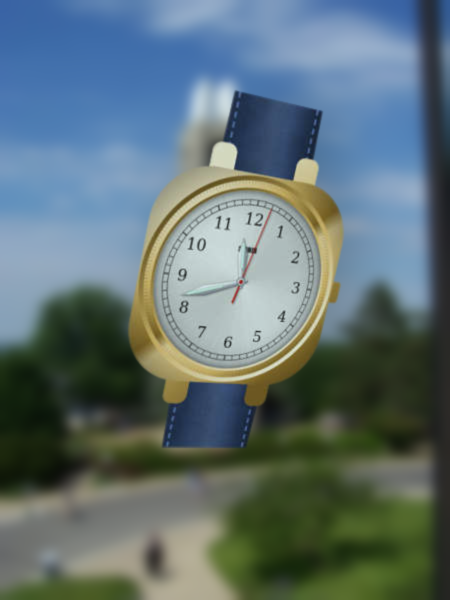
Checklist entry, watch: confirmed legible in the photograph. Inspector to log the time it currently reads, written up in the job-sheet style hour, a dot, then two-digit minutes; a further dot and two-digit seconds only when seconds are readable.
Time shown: 11.42.02
